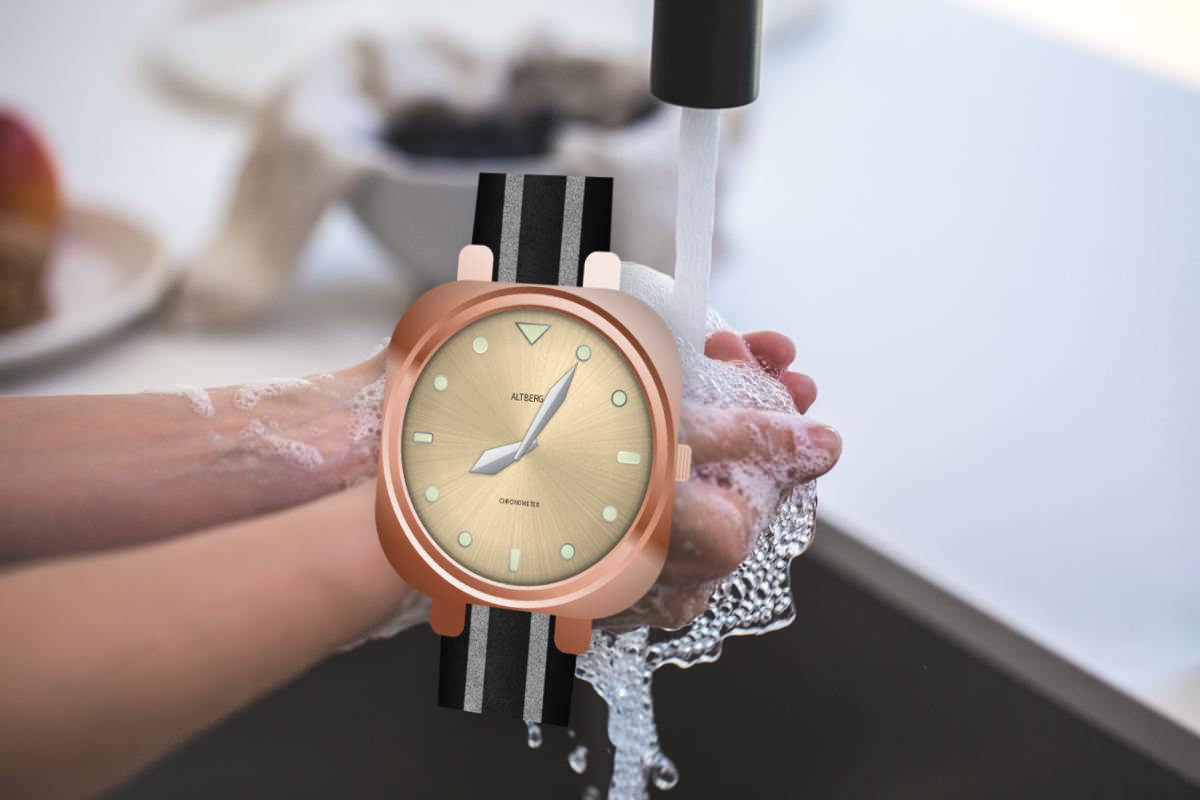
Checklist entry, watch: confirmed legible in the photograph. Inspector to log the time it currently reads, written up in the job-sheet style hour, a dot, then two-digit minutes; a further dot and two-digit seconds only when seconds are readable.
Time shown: 8.05
